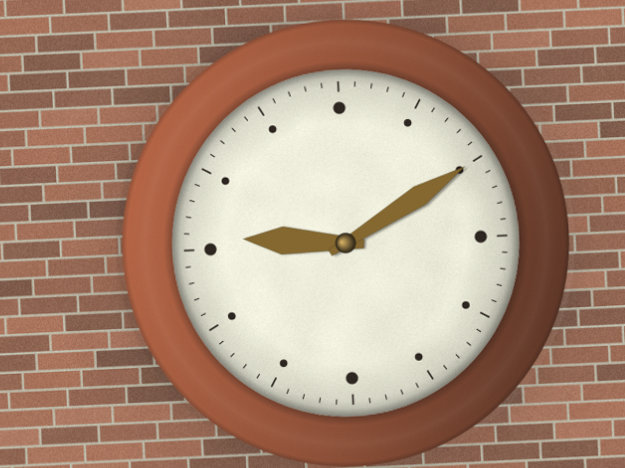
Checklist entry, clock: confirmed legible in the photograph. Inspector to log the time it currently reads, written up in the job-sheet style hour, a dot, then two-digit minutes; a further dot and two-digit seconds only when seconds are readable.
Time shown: 9.10
